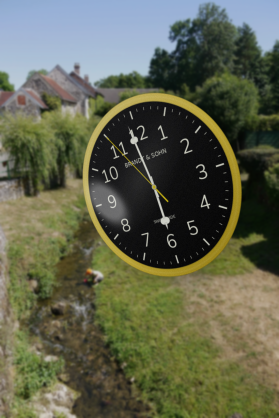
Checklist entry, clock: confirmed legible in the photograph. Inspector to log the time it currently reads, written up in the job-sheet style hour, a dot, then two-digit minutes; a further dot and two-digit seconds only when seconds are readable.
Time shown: 5.58.55
